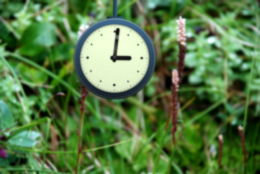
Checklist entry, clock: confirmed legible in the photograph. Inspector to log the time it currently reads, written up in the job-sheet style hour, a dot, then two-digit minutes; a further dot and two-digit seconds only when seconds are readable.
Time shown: 3.01
